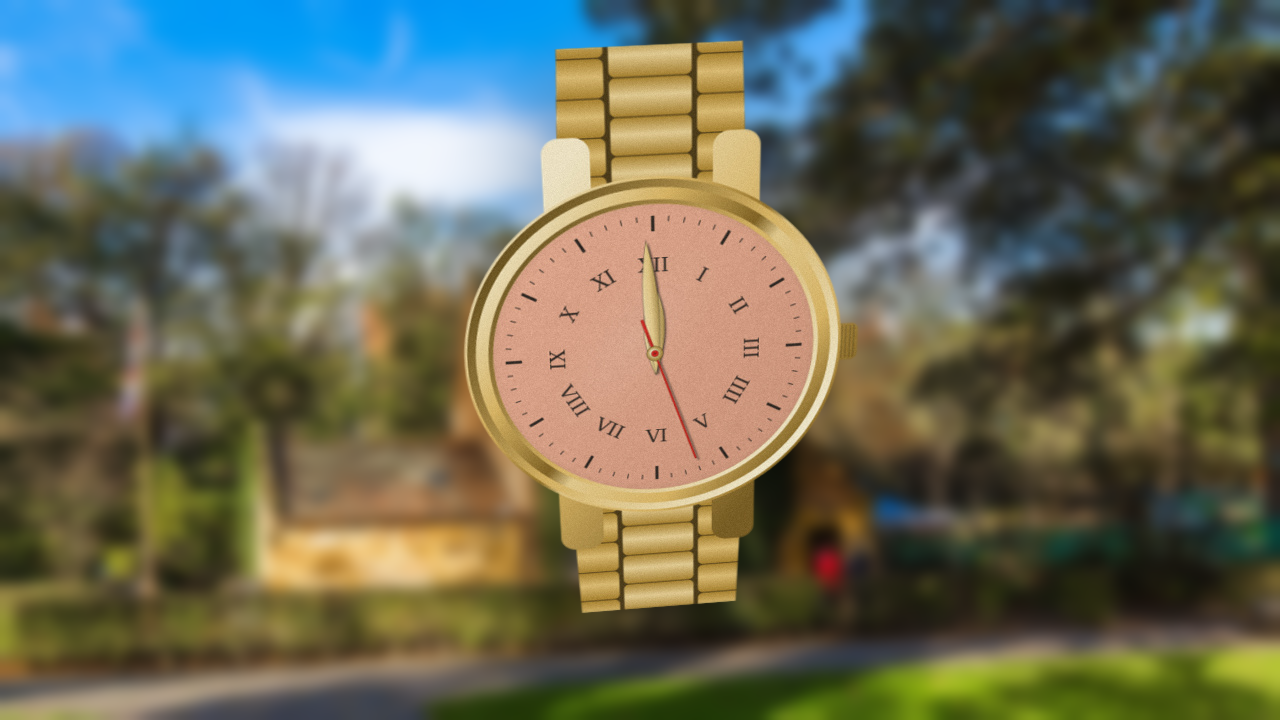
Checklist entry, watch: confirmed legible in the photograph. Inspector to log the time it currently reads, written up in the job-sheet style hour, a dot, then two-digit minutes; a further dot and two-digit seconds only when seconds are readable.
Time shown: 11.59.27
